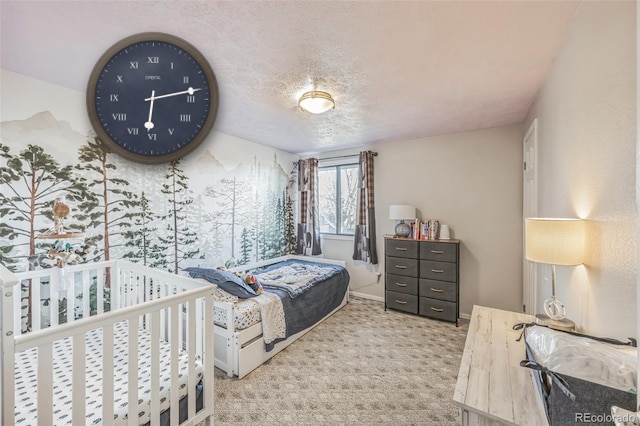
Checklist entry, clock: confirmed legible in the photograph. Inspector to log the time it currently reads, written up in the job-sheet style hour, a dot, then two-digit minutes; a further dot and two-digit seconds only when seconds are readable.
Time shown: 6.13
